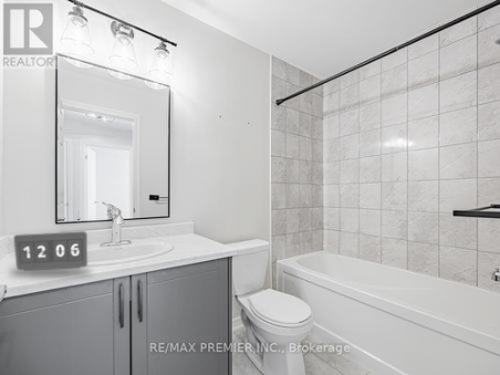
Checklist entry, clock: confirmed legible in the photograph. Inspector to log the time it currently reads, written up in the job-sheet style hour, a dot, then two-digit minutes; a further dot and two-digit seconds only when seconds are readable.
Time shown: 12.06
